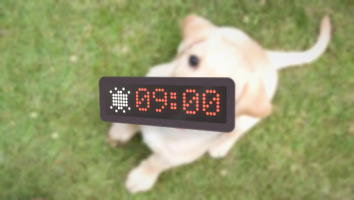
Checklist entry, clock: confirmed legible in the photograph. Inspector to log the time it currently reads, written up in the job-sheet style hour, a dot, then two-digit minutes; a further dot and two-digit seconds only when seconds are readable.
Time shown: 9.00
